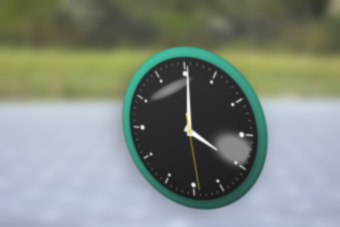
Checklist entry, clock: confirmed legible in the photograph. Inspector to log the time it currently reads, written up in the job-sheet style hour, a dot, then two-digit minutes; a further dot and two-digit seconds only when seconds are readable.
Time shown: 4.00.29
